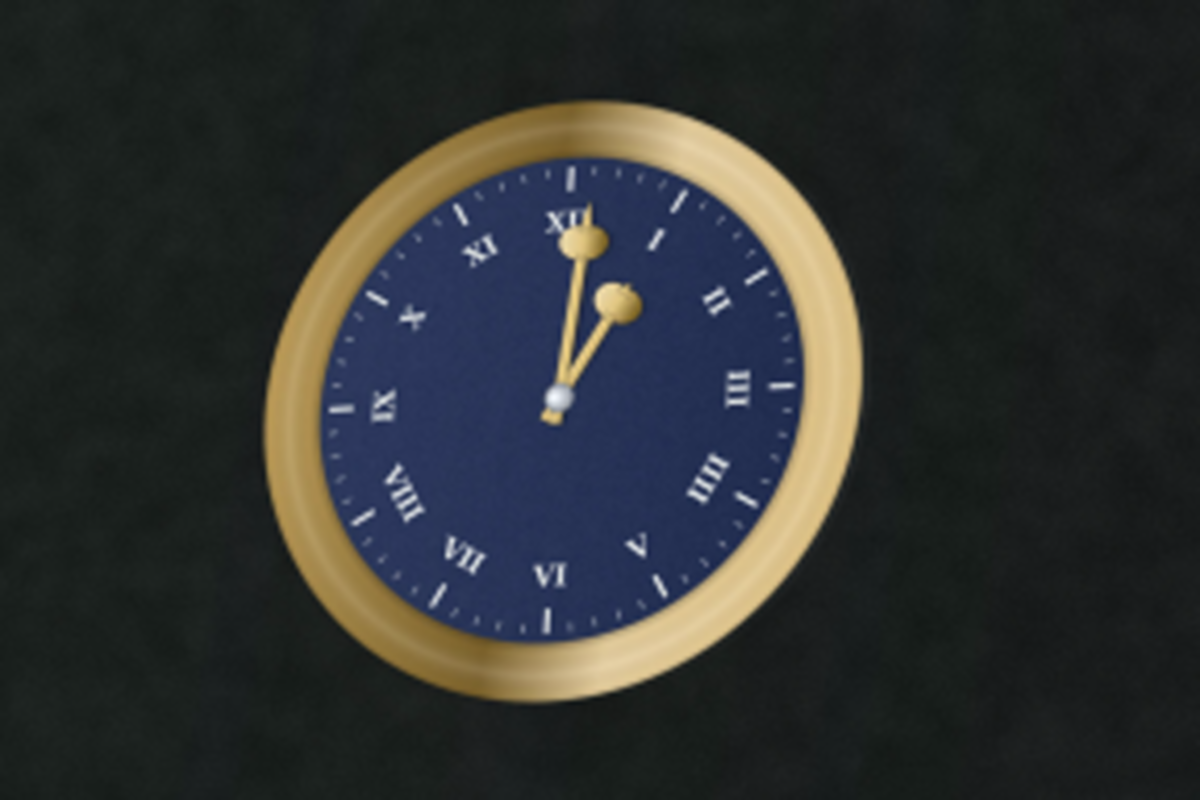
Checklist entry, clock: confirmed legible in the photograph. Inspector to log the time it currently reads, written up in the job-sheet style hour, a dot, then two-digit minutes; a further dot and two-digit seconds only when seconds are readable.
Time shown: 1.01
